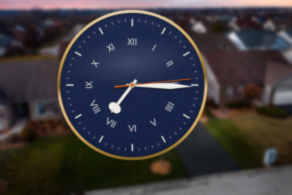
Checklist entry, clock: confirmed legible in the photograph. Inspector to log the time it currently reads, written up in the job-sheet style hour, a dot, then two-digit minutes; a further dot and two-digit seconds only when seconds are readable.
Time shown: 7.15.14
